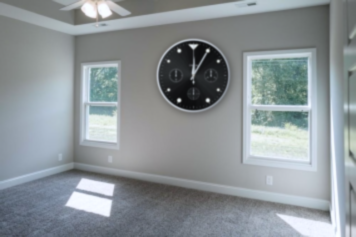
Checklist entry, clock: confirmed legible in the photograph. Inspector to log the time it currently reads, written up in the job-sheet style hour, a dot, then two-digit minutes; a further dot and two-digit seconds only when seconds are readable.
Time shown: 12.05
